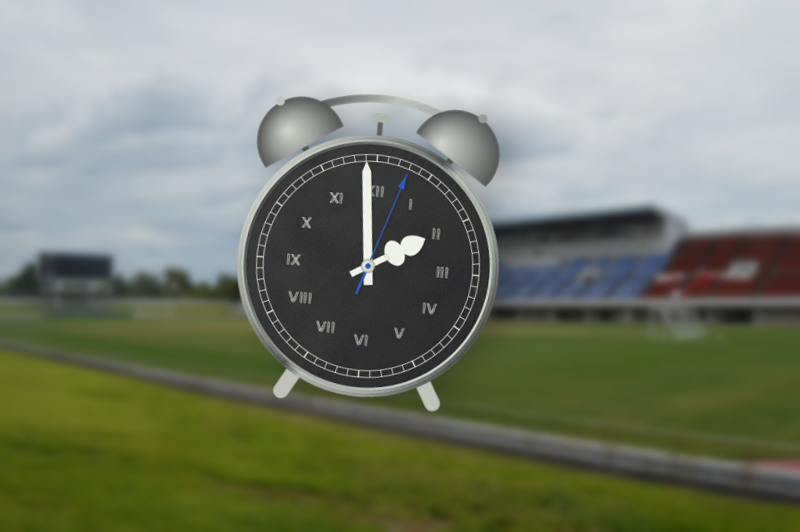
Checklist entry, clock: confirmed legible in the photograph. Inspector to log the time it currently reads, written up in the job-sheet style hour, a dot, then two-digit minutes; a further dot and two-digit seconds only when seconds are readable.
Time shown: 1.59.03
